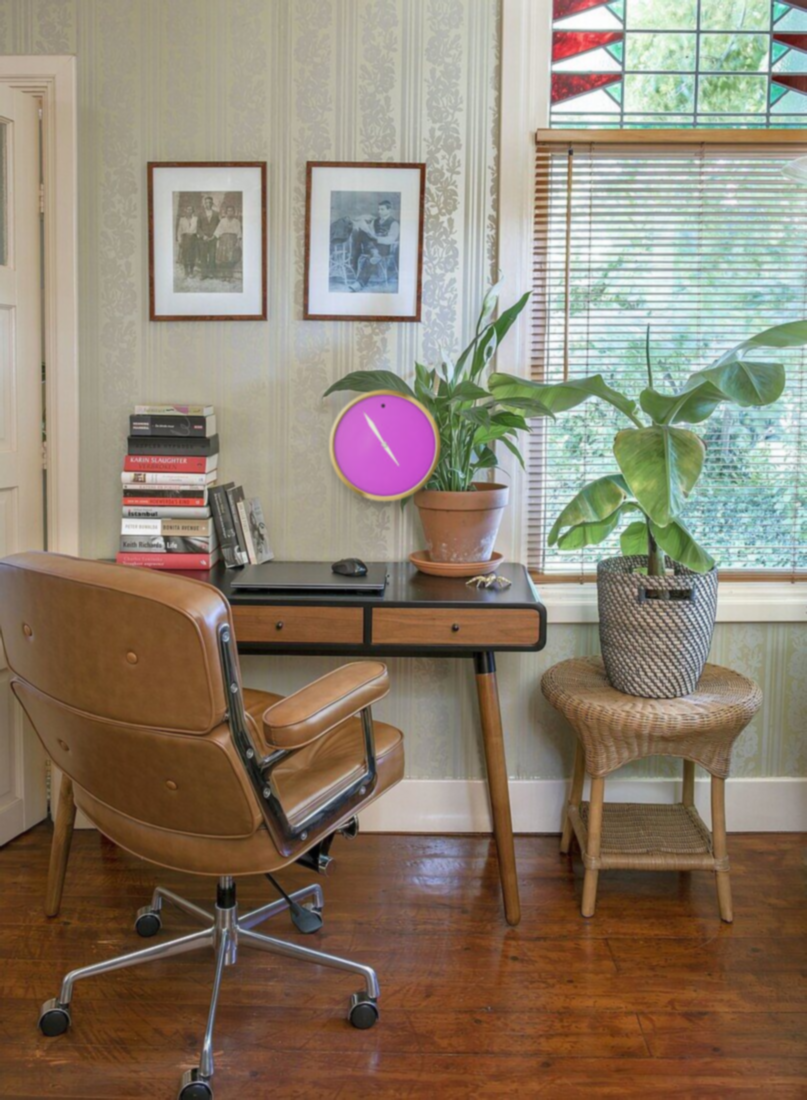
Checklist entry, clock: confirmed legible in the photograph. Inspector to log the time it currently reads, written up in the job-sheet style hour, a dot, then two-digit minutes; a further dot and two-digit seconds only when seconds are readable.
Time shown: 4.55
